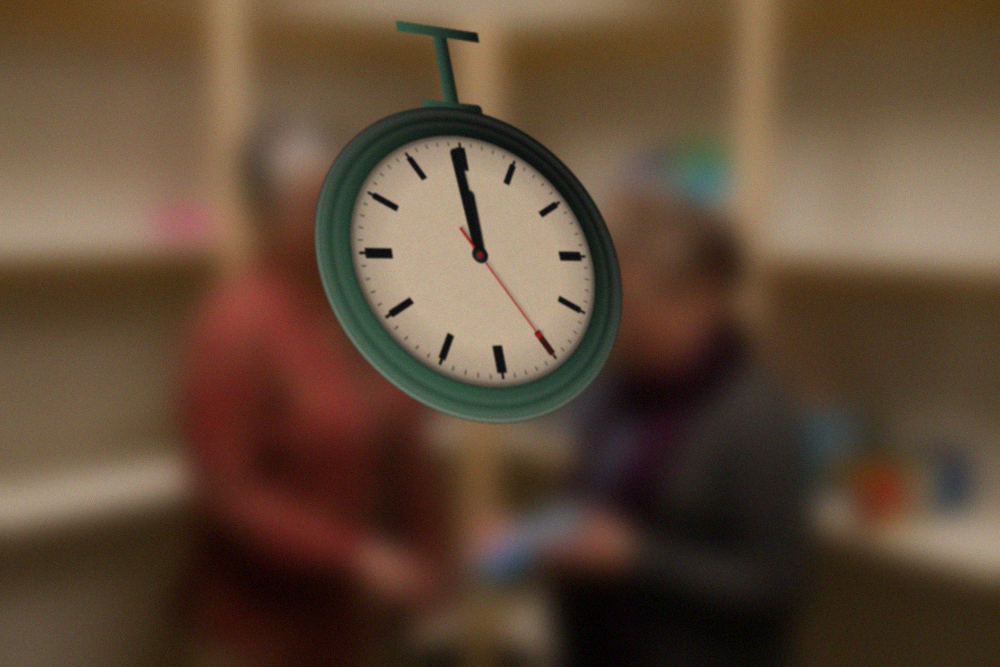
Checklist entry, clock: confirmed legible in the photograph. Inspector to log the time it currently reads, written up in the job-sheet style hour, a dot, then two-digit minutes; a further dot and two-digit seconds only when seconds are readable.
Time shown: 11.59.25
